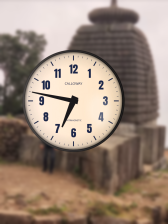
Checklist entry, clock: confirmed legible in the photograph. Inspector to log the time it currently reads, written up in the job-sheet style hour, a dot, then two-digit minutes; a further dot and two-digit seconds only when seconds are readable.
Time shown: 6.47
